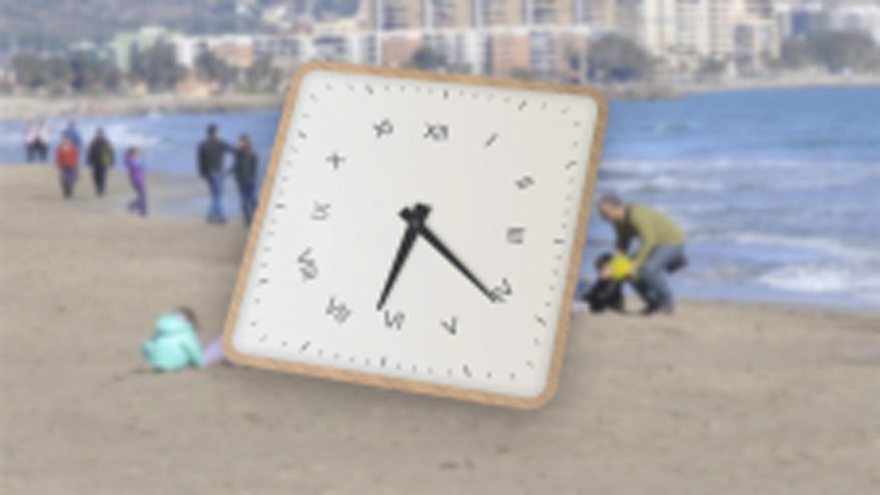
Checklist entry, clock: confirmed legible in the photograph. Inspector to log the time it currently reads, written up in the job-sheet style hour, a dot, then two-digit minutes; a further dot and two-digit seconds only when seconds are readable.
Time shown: 6.21
